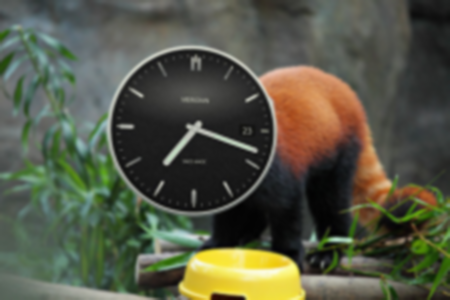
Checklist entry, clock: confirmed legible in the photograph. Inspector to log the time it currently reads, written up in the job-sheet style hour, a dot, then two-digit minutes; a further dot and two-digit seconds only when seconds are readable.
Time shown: 7.18
